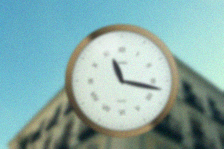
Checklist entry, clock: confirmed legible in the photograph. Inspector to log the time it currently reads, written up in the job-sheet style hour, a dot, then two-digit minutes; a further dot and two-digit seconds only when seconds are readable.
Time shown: 11.17
